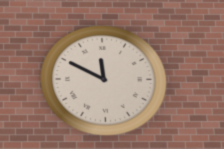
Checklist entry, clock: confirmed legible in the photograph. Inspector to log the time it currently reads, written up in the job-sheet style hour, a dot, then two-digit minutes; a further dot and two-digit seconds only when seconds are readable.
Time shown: 11.50
